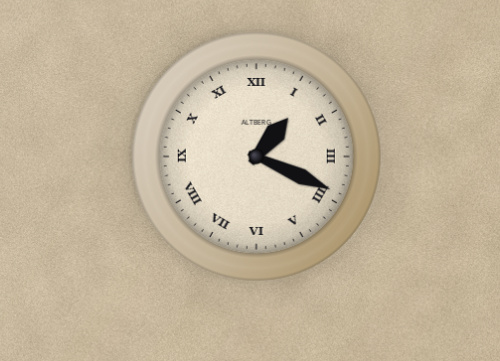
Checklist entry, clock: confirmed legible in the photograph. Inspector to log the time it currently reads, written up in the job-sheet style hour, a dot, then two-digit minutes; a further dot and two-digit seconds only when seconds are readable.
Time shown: 1.19
